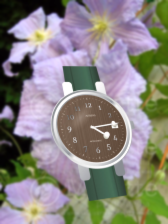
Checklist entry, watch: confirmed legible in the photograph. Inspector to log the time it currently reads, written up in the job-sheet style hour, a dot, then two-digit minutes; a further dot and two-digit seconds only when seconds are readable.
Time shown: 4.14
